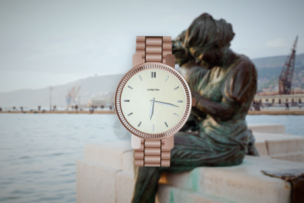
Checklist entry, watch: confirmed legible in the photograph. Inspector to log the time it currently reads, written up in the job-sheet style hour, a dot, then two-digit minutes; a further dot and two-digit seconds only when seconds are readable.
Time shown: 6.17
